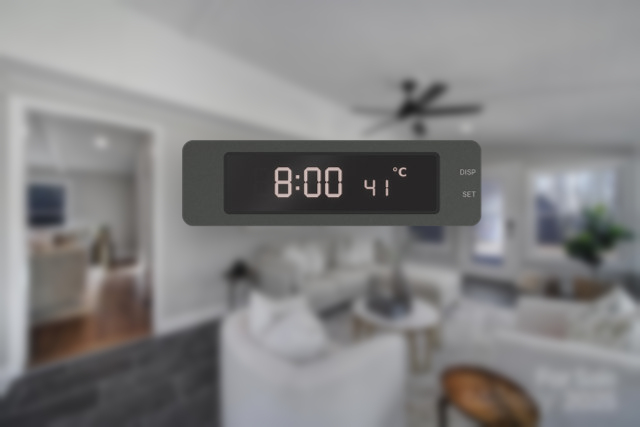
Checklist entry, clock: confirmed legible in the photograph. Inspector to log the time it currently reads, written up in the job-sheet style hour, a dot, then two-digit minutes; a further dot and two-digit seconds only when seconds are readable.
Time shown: 8.00
